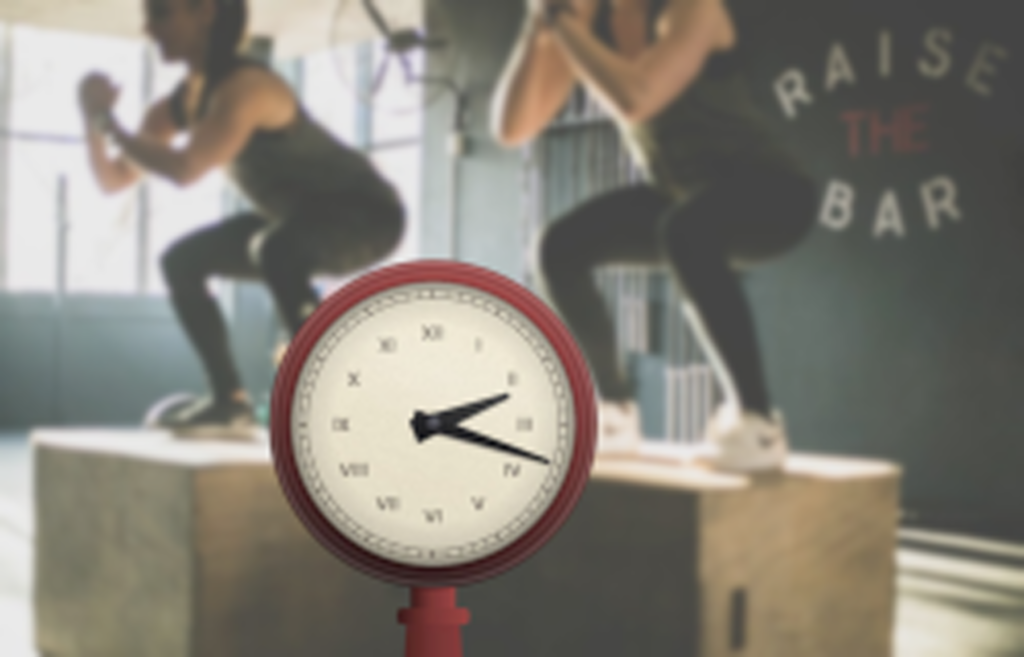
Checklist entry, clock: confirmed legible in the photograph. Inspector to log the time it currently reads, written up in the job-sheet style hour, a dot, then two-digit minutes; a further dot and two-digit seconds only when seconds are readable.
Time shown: 2.18
